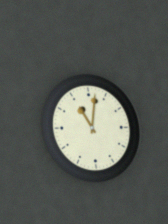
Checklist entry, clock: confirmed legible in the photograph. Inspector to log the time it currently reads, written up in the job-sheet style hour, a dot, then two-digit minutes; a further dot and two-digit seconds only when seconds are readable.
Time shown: 11.02
